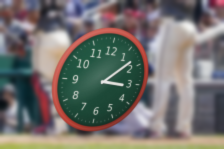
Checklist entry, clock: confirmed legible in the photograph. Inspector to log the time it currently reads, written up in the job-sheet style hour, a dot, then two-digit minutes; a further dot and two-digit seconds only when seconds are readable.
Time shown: 3.08
